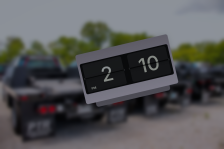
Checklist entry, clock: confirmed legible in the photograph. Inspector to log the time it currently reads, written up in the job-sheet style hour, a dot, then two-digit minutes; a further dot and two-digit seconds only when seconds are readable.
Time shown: 2.10
